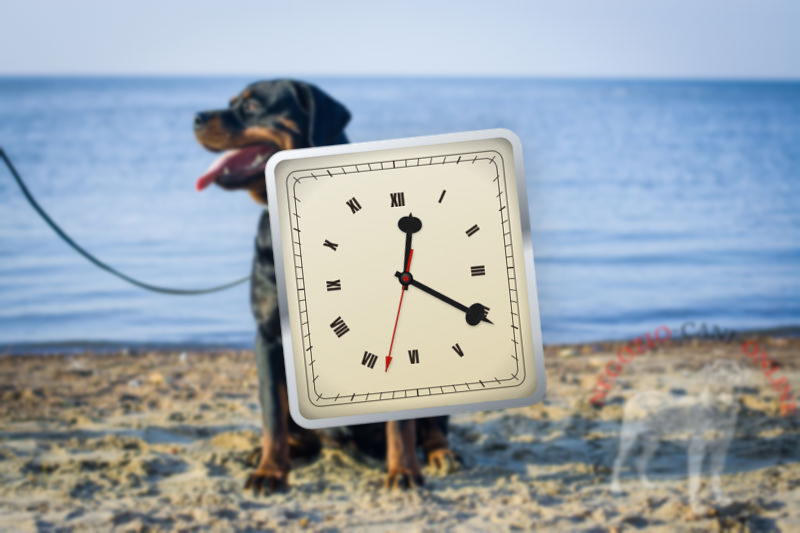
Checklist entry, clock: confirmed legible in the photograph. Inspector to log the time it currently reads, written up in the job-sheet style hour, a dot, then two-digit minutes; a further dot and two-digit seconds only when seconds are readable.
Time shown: 12.20.33
